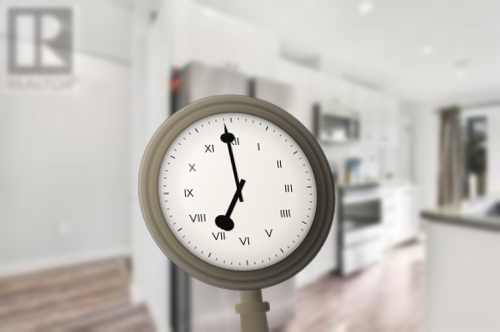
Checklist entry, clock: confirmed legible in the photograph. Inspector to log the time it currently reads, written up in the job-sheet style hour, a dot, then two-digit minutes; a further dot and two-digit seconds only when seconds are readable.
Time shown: 6.59
